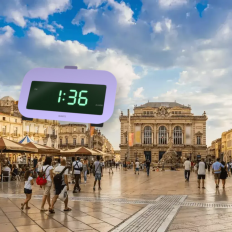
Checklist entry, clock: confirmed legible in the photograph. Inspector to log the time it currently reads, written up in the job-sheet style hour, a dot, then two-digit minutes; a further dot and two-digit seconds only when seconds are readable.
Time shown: 1.36
